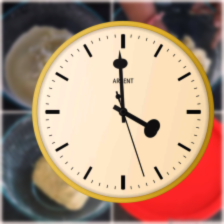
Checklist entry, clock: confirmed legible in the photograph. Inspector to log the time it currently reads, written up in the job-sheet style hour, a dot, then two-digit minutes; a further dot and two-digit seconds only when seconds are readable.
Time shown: 3.59.27
